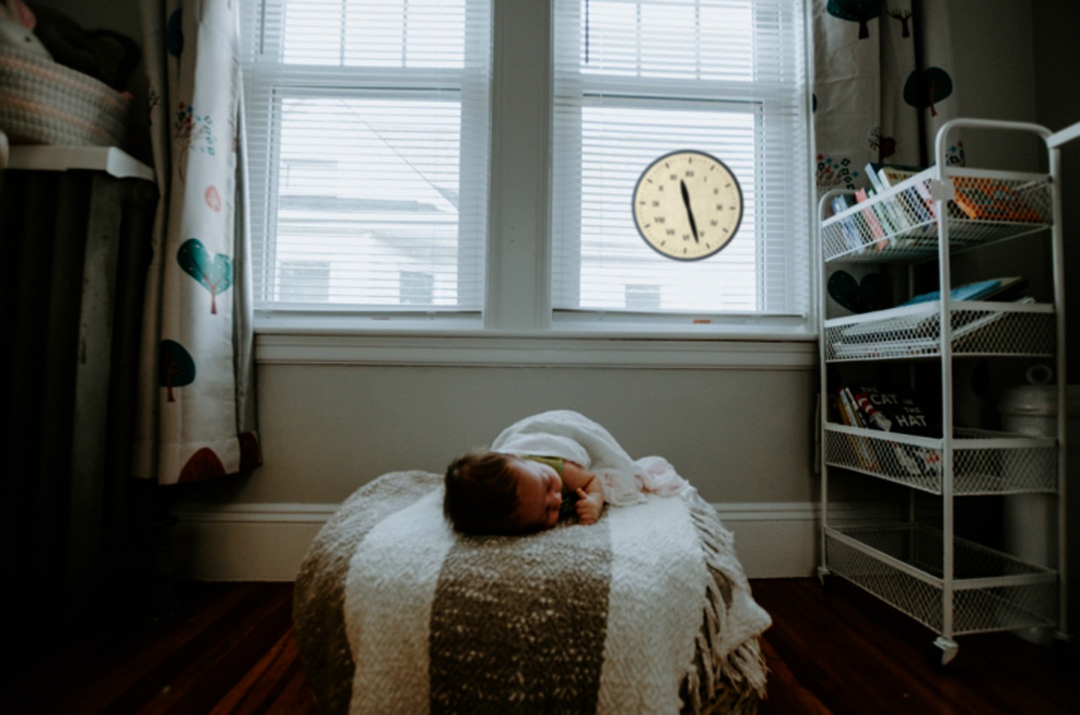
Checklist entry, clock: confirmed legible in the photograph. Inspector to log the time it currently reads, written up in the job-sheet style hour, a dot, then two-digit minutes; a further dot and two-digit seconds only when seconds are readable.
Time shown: 11.27
